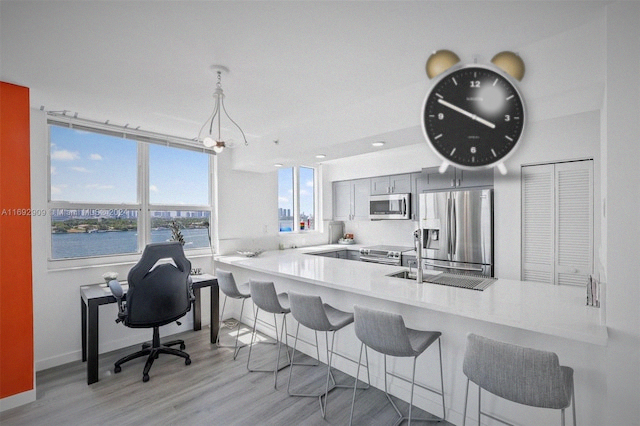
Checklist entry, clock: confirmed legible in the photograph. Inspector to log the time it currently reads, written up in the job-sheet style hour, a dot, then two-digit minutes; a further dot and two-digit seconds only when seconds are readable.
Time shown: 3.49
